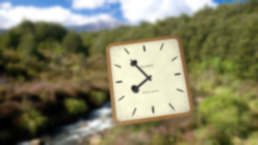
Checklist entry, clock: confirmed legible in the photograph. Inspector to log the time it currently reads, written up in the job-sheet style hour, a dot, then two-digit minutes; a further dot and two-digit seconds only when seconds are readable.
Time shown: 7.54
